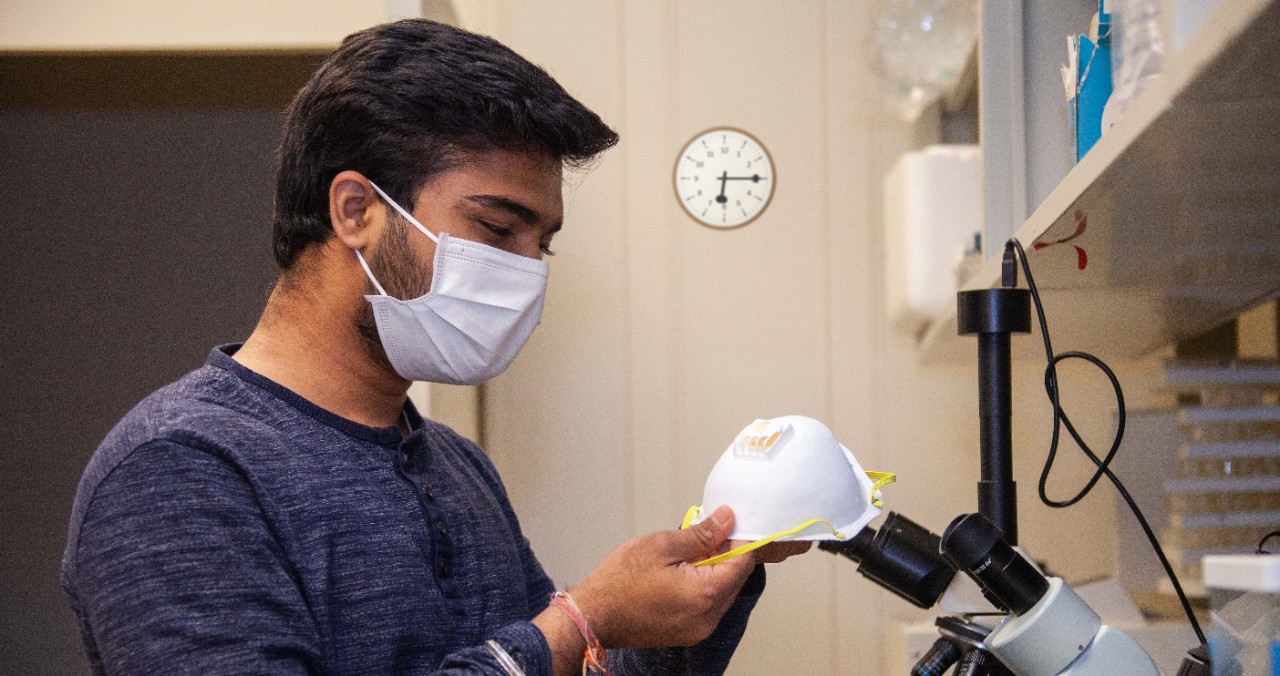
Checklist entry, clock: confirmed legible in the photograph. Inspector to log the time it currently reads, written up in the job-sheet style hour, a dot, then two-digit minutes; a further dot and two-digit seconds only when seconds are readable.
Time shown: 6.15
